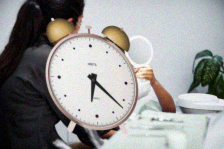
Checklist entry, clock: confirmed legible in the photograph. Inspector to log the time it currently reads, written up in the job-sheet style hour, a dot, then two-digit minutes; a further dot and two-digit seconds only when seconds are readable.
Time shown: 6.22
